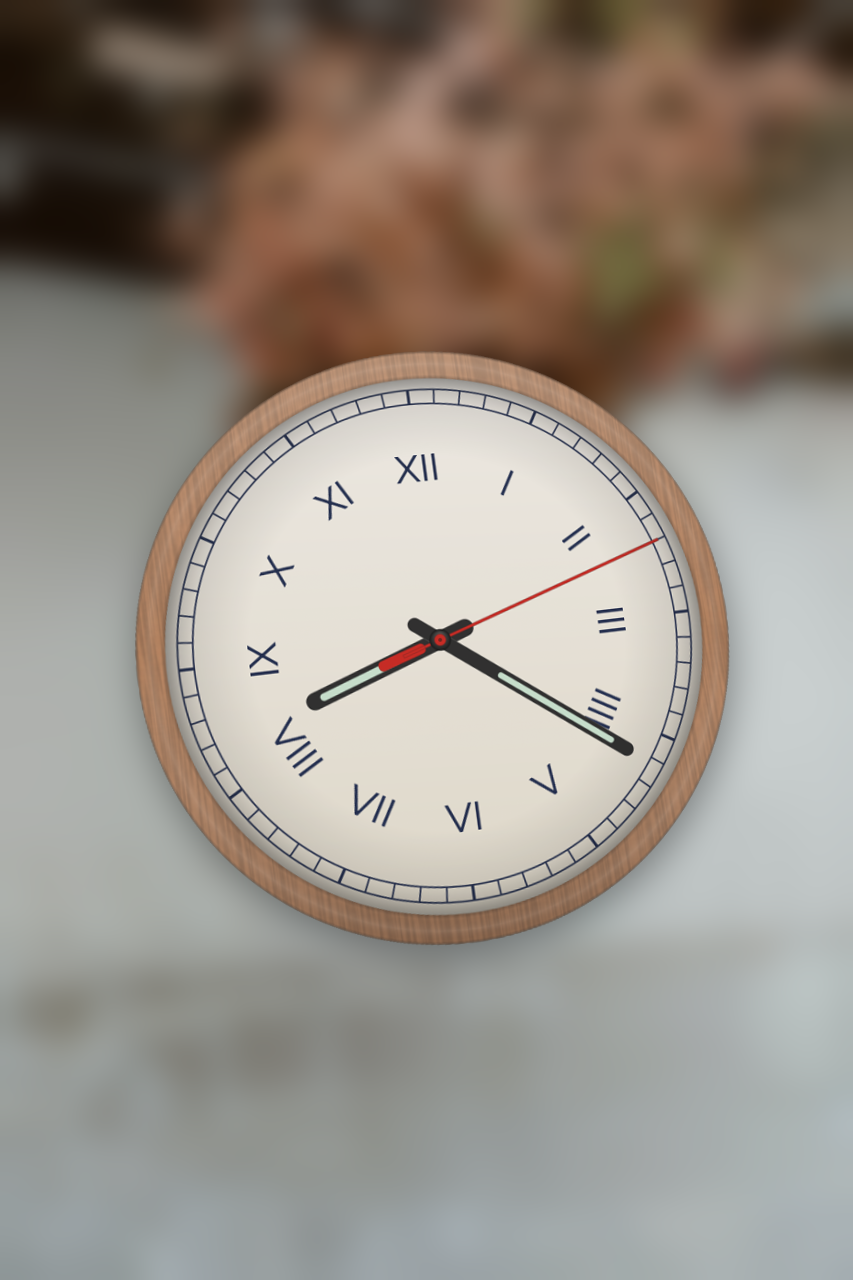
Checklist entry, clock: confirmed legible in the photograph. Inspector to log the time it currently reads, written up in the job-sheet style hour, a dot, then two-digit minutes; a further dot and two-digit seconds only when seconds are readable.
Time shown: 8.21.12
